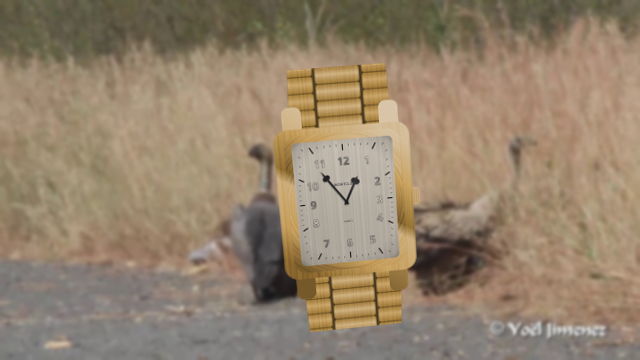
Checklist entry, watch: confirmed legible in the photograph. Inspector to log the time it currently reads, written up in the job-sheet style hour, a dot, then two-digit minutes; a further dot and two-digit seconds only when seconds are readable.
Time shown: 12.54
